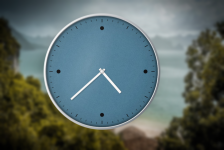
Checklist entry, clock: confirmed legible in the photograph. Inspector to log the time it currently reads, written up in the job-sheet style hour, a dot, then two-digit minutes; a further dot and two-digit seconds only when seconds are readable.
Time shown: 4.38
